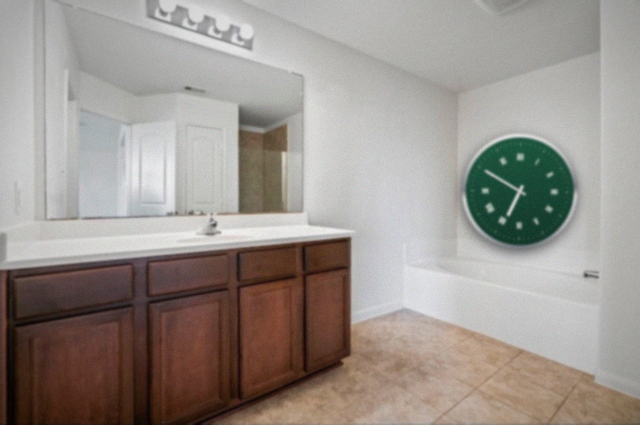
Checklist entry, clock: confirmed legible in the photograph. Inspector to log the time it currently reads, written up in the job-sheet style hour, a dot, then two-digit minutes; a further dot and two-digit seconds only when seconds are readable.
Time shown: 6.50
